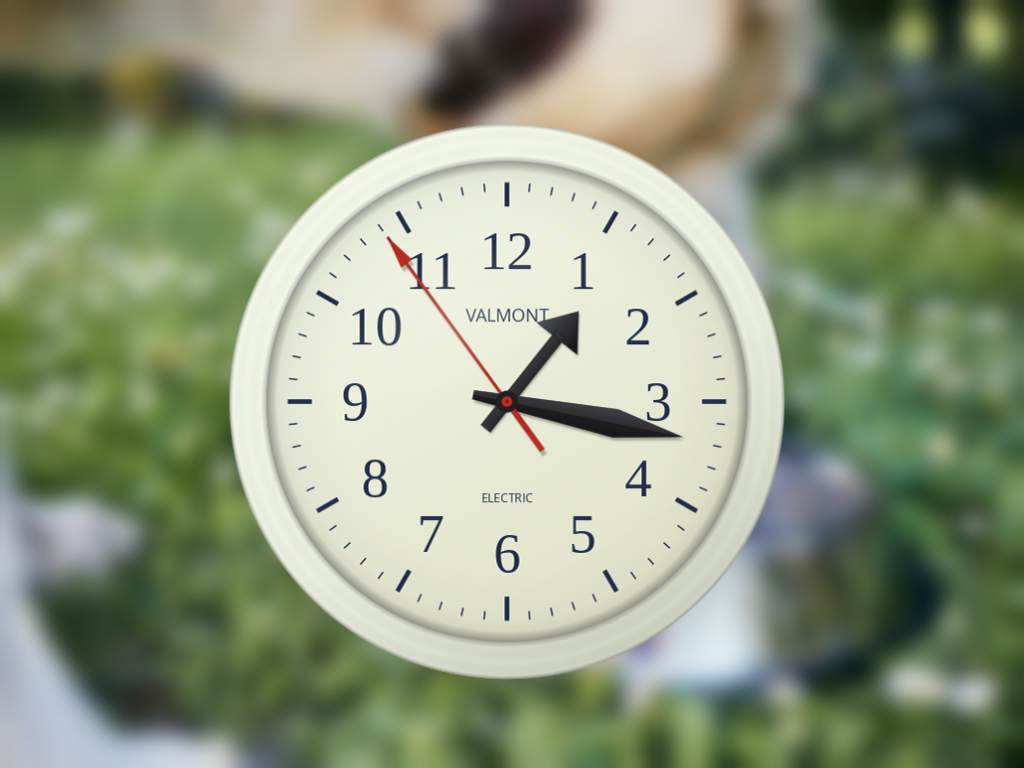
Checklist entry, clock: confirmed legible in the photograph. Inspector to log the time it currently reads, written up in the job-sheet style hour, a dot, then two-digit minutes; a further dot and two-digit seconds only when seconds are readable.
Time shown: 1.16.54
